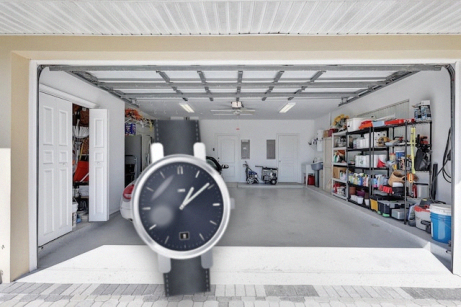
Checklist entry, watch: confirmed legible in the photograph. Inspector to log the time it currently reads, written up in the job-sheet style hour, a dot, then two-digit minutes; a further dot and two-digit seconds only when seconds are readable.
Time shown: 1.09
